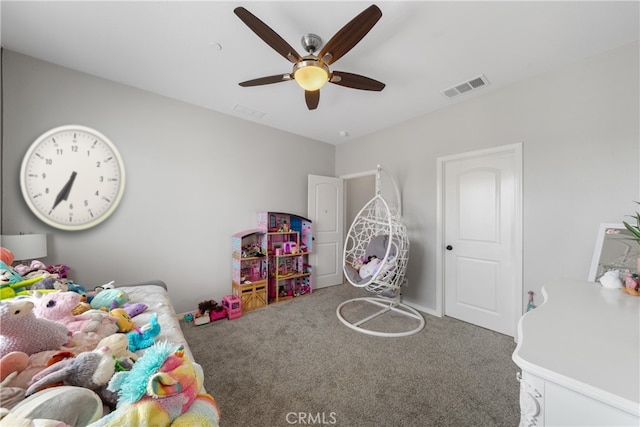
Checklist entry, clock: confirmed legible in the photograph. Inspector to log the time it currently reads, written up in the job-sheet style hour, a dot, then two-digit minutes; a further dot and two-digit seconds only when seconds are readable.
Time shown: 6.35
